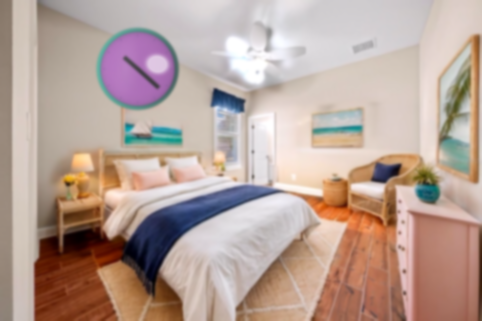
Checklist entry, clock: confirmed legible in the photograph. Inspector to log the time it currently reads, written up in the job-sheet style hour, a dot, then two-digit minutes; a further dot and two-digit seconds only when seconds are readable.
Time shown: 10.22
